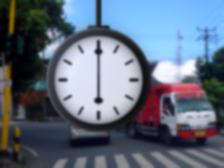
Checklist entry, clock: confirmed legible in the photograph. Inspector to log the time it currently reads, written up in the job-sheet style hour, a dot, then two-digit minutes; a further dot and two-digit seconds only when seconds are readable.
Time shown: 6.00
